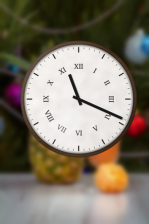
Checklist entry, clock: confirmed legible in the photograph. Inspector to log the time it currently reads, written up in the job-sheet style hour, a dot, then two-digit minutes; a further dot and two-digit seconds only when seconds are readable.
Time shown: 11.19
